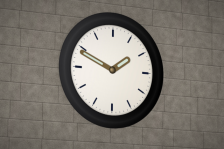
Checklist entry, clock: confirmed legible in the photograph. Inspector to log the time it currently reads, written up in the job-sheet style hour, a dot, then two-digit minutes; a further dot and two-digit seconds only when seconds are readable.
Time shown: 1.49
